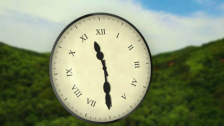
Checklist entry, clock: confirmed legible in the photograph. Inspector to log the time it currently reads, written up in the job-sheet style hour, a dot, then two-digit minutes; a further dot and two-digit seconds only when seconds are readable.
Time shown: 11.30
